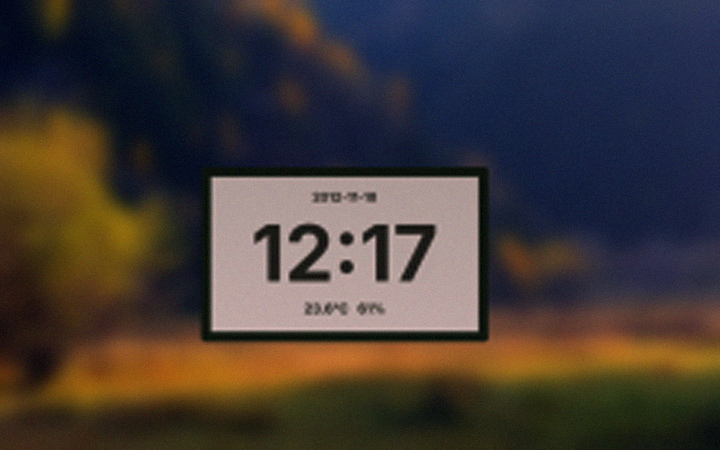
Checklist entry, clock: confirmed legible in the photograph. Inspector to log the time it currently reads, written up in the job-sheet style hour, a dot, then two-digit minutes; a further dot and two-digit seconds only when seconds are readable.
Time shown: 12.17
